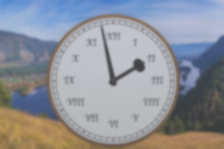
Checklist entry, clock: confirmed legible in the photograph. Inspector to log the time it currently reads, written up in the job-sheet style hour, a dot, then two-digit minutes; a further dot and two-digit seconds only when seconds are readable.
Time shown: 1.58
